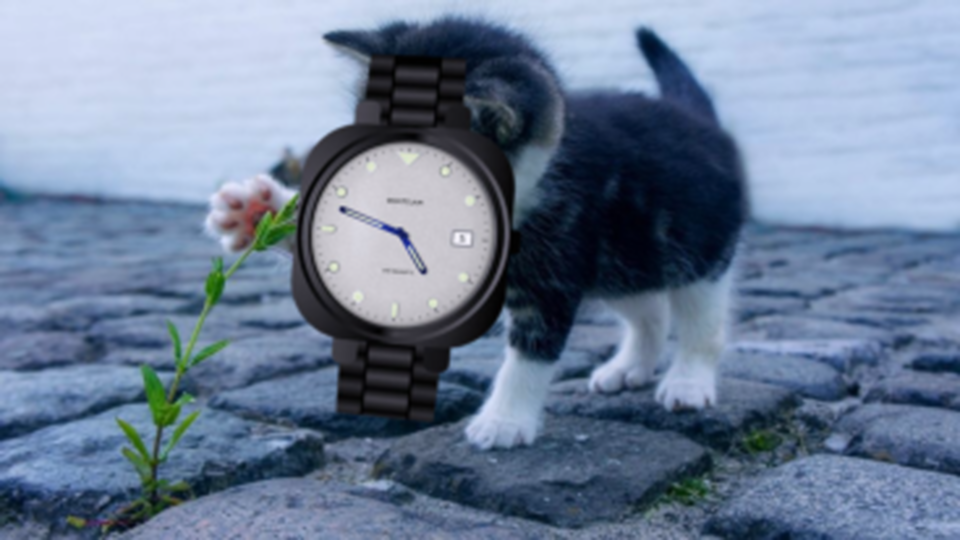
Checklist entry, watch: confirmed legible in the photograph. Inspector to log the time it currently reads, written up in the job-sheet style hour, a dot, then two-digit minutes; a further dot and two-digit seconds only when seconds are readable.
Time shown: 4.48
